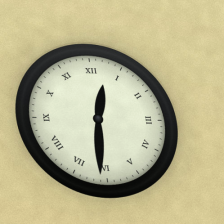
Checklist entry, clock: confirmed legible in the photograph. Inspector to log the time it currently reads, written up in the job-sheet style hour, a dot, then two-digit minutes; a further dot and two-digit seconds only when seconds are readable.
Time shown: 12.31
